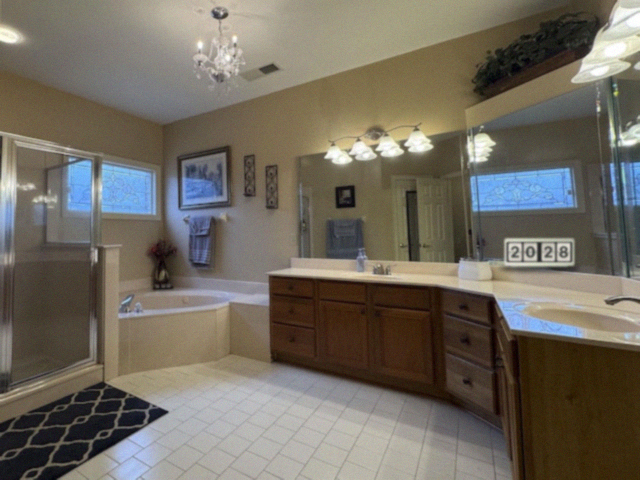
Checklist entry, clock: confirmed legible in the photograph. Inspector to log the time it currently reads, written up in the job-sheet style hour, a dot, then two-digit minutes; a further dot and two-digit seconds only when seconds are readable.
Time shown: 20.28
